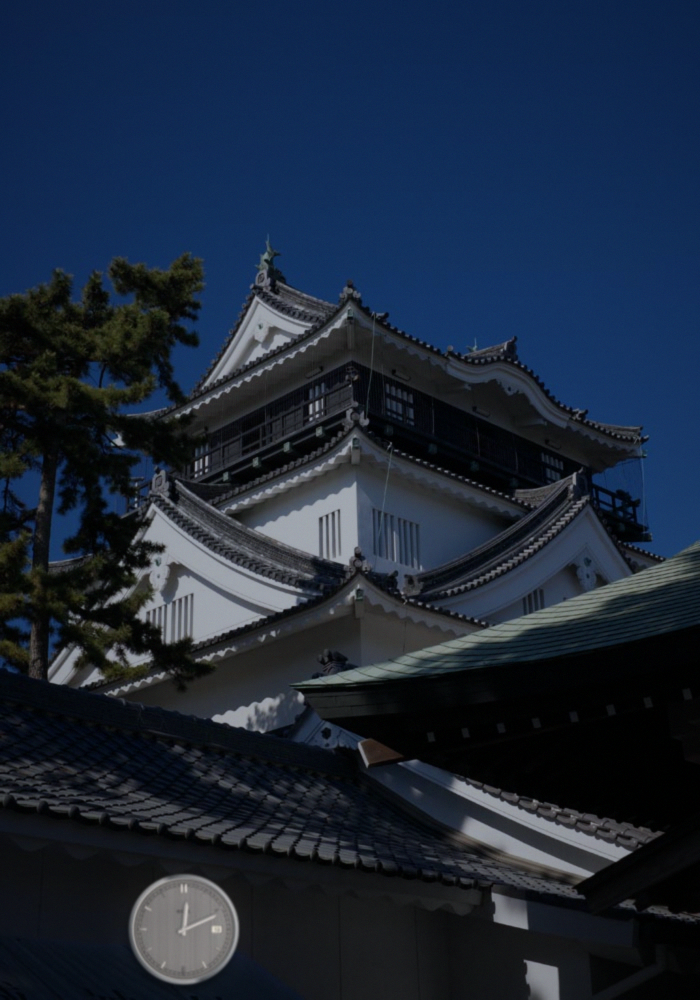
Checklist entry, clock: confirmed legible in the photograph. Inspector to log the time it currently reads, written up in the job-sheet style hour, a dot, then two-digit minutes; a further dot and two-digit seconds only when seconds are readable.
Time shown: 12.11
